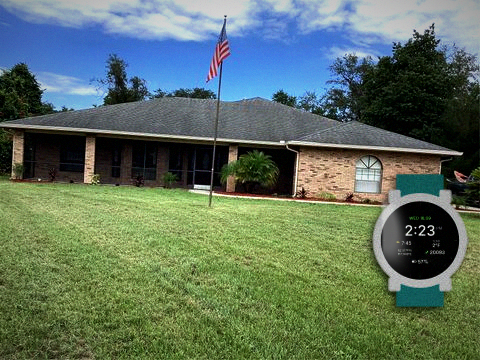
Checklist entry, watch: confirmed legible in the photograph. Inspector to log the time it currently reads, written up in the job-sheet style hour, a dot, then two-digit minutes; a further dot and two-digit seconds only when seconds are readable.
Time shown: 2.23
